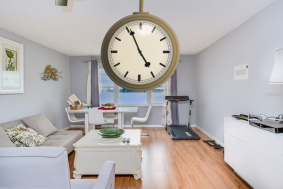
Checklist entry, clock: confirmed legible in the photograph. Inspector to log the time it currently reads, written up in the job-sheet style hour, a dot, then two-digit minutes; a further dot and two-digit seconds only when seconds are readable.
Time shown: 4.56
